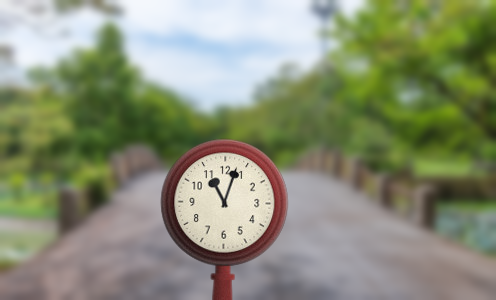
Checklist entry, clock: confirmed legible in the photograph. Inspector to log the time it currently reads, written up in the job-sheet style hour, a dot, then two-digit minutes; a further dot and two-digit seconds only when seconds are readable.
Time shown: 11.03
